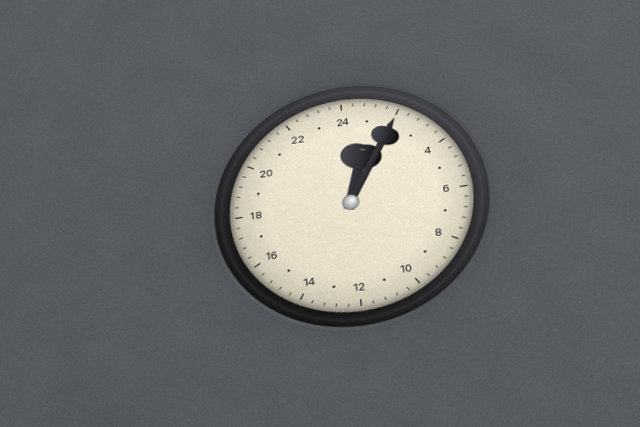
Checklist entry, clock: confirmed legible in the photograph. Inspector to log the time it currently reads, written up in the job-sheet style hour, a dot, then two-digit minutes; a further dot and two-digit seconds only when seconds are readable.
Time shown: 1.05
